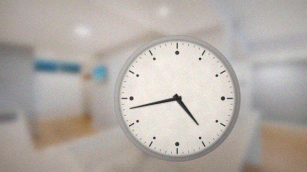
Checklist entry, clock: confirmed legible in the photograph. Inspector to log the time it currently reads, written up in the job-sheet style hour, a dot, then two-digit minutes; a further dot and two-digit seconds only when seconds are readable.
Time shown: 4.43
